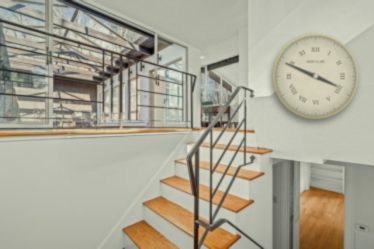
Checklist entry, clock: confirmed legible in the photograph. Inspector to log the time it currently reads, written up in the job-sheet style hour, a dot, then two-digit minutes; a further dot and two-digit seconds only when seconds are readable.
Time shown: 3.49
